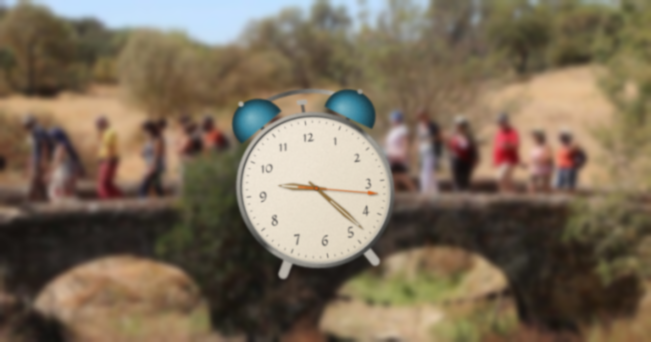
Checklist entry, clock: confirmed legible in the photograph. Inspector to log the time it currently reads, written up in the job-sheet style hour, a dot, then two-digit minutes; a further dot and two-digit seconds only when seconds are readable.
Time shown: 9.23.17
